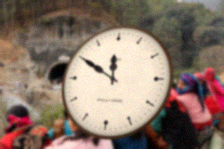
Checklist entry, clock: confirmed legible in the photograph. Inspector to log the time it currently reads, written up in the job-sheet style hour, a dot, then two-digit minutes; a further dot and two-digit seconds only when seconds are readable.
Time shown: 11.50
